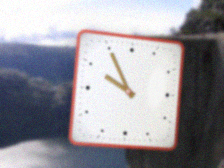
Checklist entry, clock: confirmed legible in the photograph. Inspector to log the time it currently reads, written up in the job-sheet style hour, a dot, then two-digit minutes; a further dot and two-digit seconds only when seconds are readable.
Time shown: 9.55
